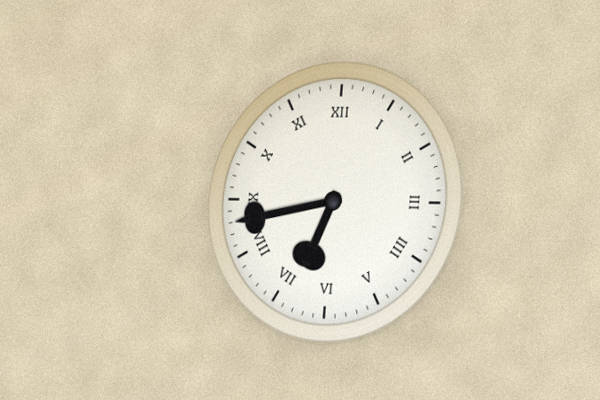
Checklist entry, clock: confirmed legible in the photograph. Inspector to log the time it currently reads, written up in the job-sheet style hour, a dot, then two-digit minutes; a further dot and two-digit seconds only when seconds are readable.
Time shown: 6.43
